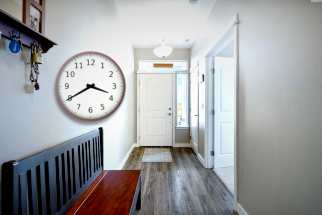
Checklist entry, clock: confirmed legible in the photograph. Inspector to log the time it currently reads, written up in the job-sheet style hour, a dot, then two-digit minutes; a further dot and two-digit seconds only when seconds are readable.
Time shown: 3.40
